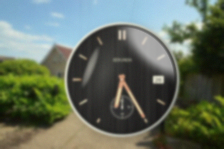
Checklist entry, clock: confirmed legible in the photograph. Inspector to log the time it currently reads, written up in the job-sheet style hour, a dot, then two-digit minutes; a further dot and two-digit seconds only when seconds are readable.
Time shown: 6.25
